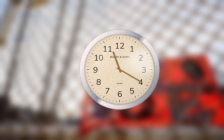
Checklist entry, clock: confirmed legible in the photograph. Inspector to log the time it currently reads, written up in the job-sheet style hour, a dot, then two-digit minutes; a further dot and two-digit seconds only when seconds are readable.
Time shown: 11.20
